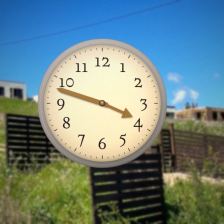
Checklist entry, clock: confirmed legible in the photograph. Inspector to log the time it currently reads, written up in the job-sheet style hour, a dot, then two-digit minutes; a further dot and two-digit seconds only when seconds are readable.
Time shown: 3.48
